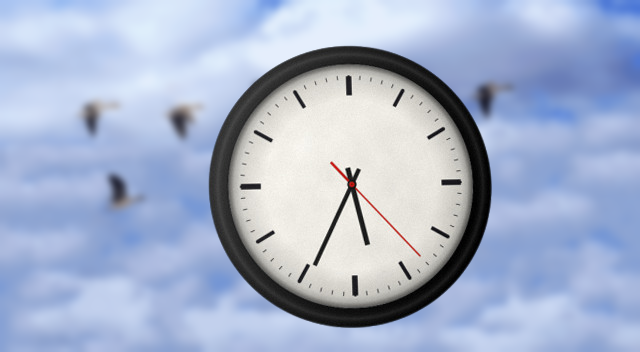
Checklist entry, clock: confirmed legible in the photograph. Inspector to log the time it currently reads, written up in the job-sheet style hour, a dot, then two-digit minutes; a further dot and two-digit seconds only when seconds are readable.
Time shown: 5.34.23
